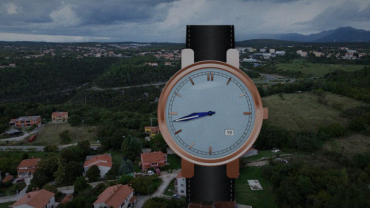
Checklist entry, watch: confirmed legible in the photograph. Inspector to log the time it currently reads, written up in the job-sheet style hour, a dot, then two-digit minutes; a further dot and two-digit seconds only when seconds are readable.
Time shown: 8.43
